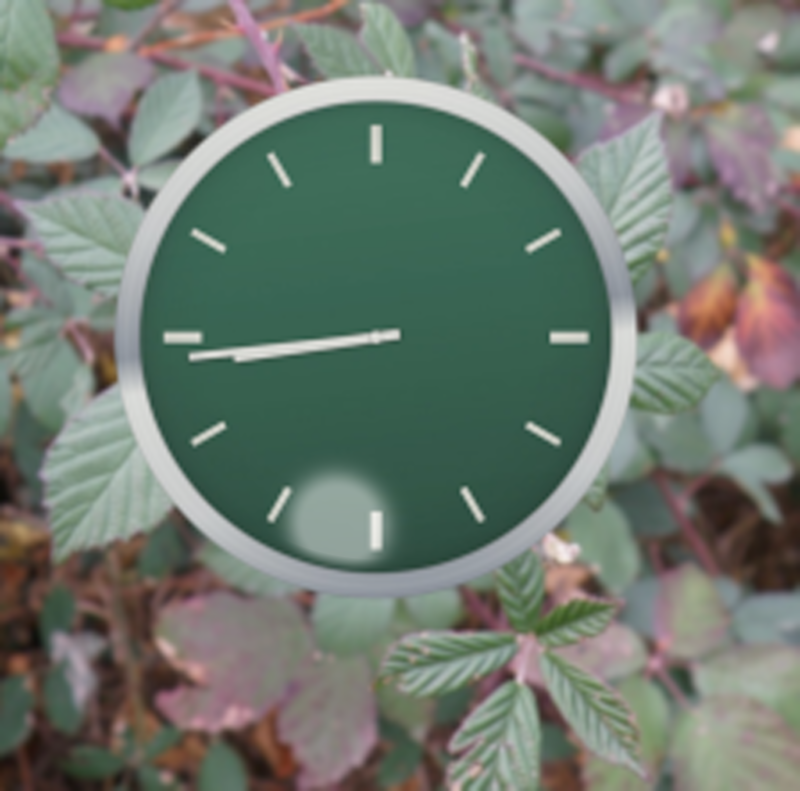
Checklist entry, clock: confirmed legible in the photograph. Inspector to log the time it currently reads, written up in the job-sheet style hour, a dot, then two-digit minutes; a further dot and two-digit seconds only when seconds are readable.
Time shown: 8.44
